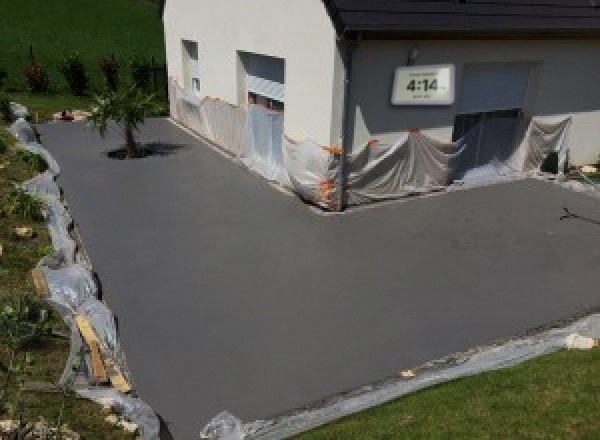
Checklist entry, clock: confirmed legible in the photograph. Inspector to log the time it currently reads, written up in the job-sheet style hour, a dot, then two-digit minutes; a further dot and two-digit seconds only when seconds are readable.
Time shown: 4.14
